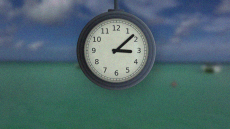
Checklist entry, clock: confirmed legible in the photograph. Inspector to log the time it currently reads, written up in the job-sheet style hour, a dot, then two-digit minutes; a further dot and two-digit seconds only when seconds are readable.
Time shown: 3.08
